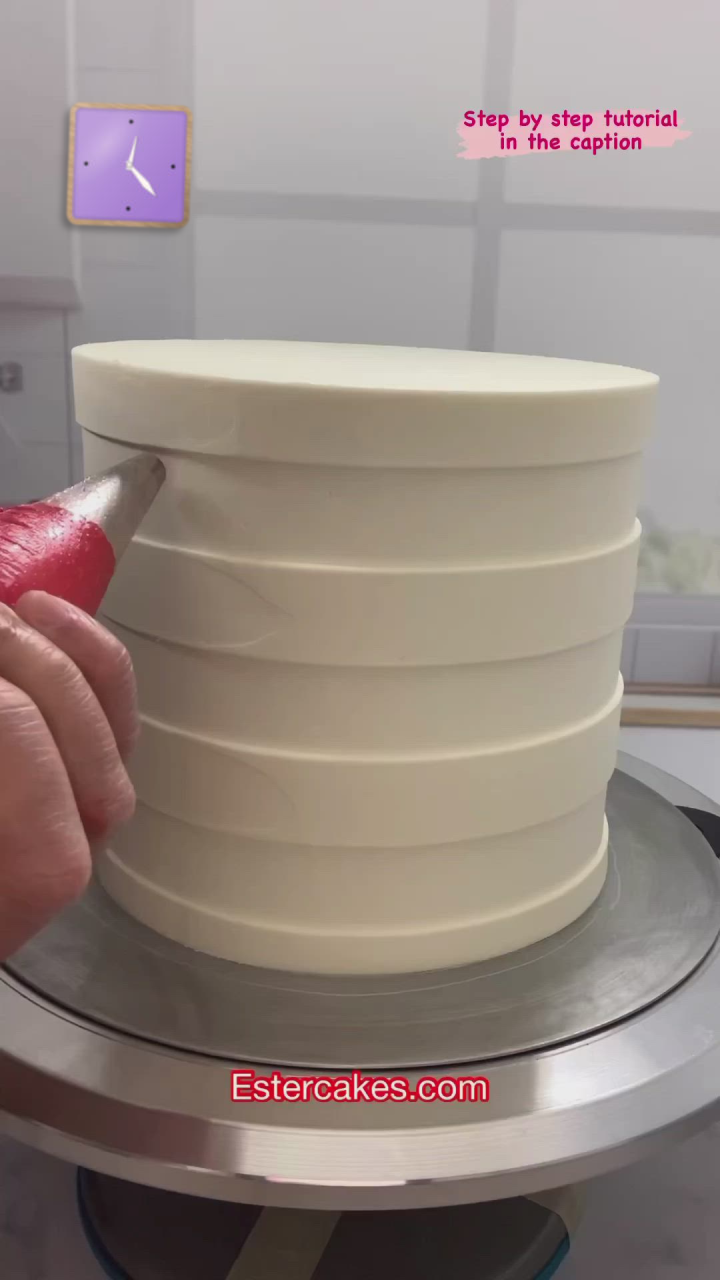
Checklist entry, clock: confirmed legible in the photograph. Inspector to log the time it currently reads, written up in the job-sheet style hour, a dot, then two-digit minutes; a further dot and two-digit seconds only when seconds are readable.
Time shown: 12.23
